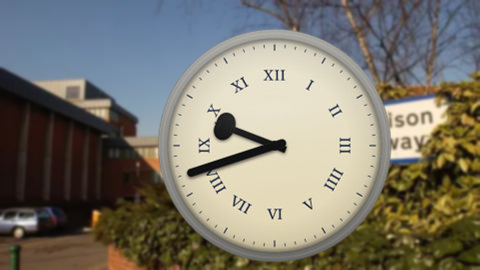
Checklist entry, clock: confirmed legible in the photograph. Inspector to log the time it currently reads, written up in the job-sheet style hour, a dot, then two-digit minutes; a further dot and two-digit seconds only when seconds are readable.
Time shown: 9.42
